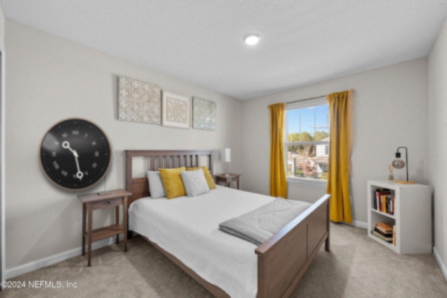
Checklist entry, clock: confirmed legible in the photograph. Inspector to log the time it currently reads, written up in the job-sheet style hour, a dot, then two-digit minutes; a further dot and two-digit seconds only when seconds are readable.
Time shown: 10.28
